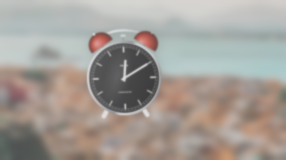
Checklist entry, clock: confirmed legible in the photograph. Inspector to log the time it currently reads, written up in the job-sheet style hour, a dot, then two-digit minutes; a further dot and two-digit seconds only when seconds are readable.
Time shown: 12.10
